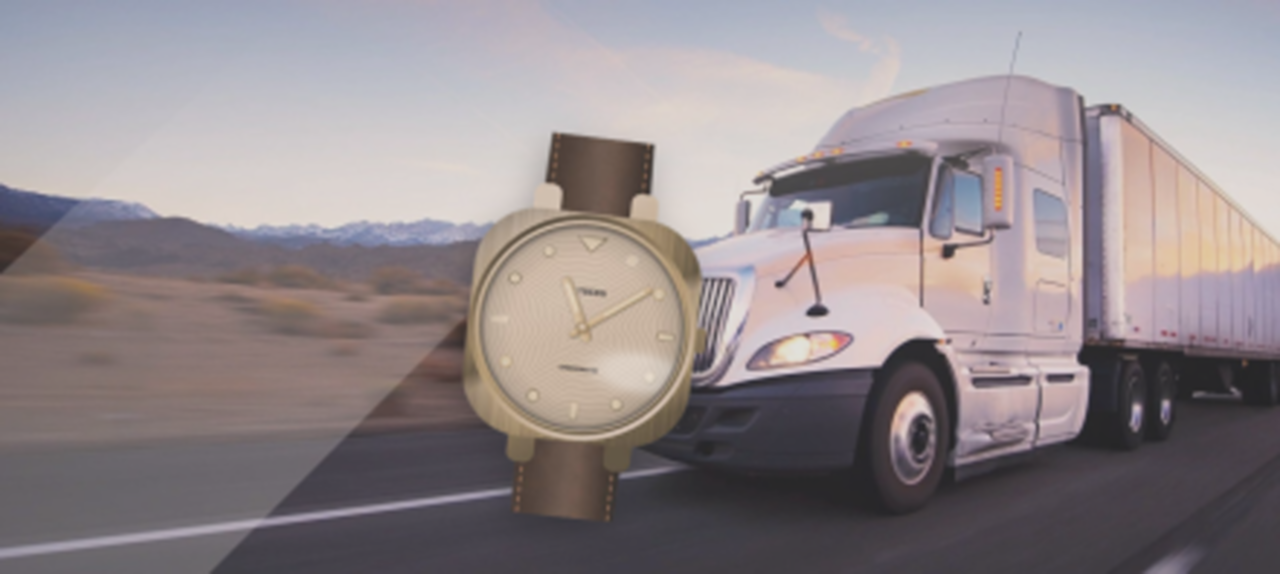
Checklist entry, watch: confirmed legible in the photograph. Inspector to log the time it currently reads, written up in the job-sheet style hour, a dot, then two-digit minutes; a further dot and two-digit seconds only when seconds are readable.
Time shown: 11.09
